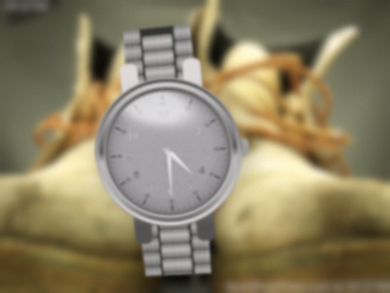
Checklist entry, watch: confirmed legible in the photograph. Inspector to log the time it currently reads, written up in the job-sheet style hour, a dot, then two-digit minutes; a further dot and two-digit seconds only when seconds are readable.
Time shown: 4.30
